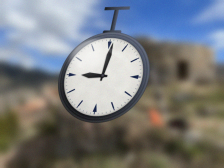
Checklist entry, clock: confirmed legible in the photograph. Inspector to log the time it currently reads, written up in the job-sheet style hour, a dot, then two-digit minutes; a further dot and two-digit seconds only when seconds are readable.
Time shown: 9.01
